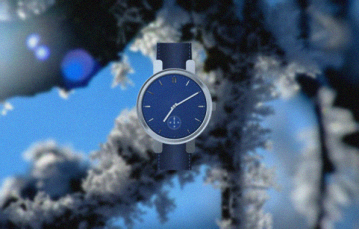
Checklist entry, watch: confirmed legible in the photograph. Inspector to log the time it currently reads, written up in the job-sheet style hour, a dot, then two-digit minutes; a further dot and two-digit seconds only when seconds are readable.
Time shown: 7.10
